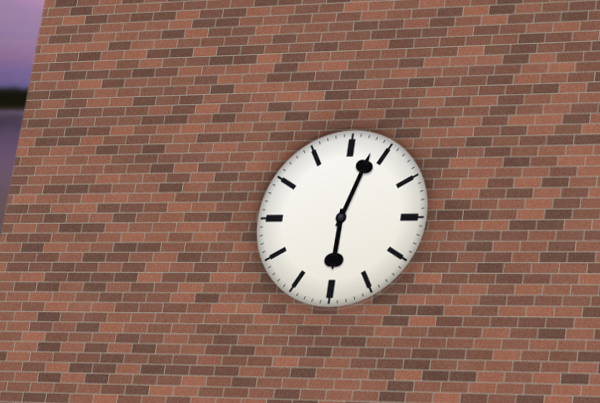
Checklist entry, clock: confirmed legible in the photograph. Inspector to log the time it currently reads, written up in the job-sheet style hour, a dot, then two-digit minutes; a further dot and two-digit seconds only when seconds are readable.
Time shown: 6.03
